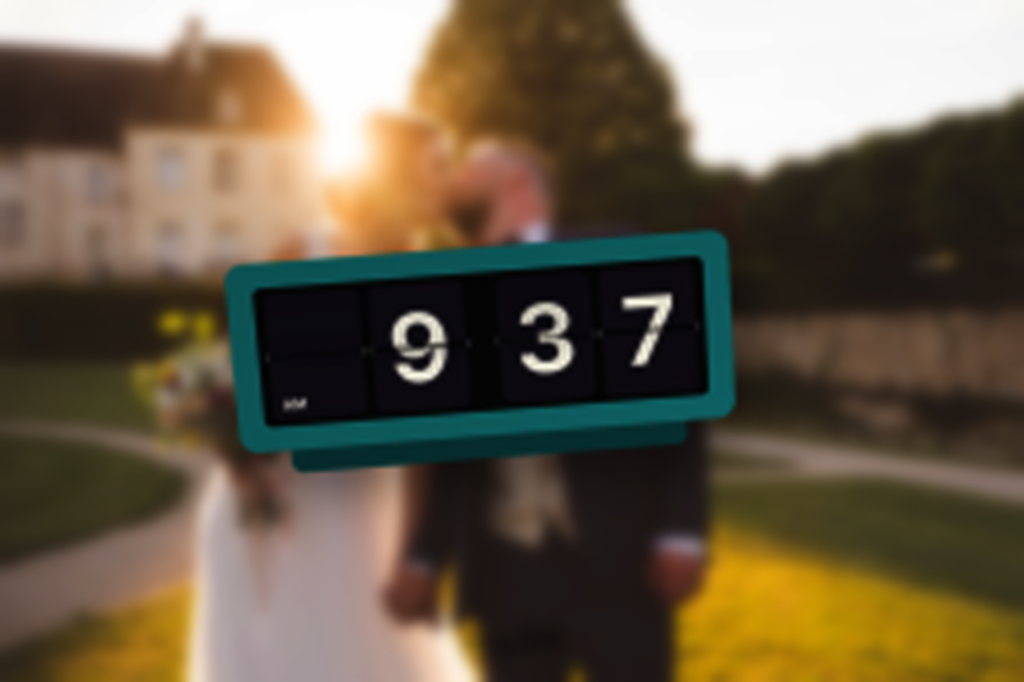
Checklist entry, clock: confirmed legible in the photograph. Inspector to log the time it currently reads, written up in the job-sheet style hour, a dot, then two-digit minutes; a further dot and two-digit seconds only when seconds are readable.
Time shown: 9.37
